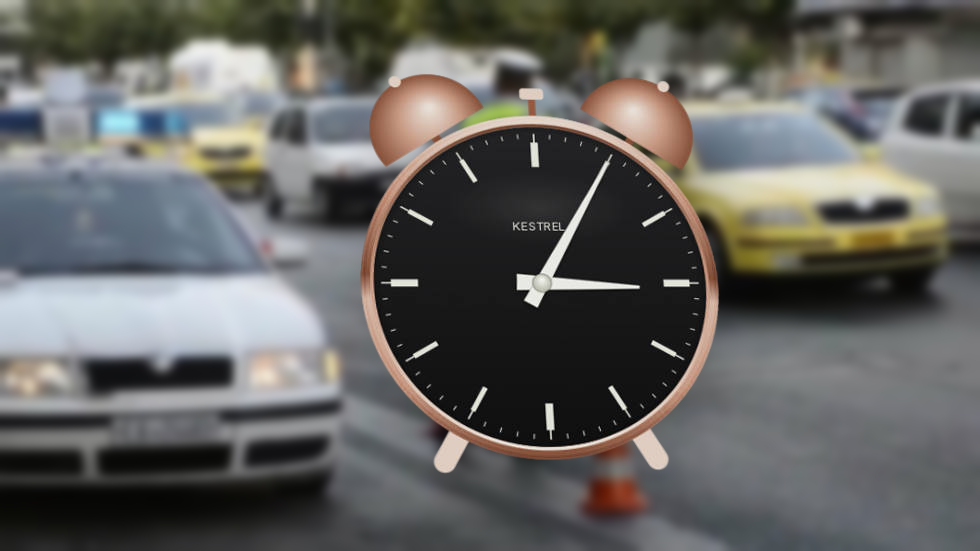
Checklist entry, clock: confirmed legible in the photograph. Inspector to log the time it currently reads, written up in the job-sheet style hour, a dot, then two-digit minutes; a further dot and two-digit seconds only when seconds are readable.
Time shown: 3.05
